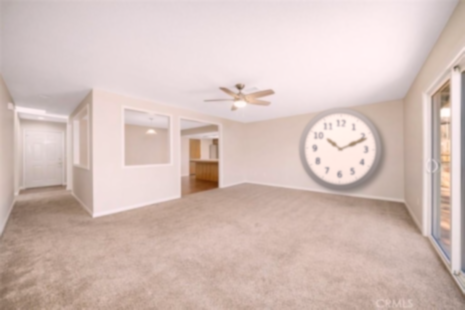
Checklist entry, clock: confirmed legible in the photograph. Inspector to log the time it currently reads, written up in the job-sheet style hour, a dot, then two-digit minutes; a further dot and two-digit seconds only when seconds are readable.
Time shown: 10.11
